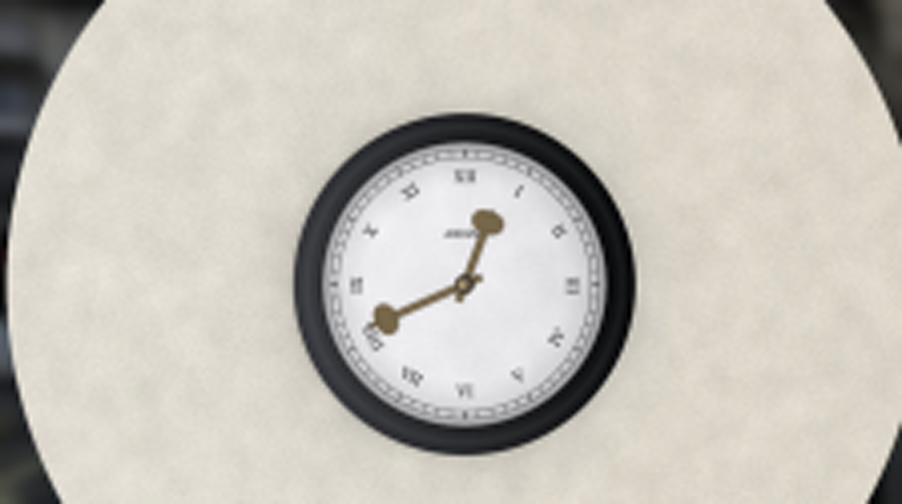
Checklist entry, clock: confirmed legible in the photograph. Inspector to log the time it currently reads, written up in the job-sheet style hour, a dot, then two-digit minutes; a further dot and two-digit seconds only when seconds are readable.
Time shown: 12.41
